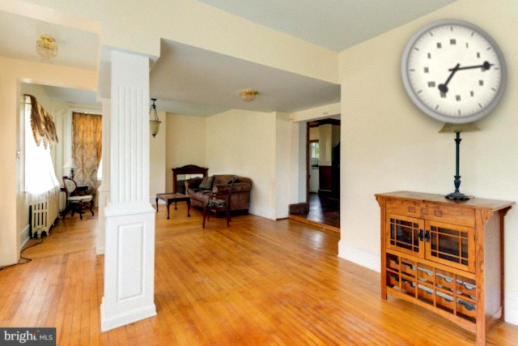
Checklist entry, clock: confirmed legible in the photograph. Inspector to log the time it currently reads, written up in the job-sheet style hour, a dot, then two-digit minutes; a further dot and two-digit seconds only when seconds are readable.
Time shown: 7.14
